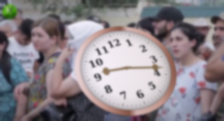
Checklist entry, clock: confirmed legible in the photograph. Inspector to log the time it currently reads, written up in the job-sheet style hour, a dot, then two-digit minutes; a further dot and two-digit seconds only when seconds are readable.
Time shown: 9.18
